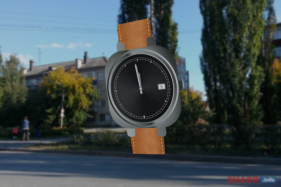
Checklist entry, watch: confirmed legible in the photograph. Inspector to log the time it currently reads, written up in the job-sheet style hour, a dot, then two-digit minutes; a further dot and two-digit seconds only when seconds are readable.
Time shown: 11.59
